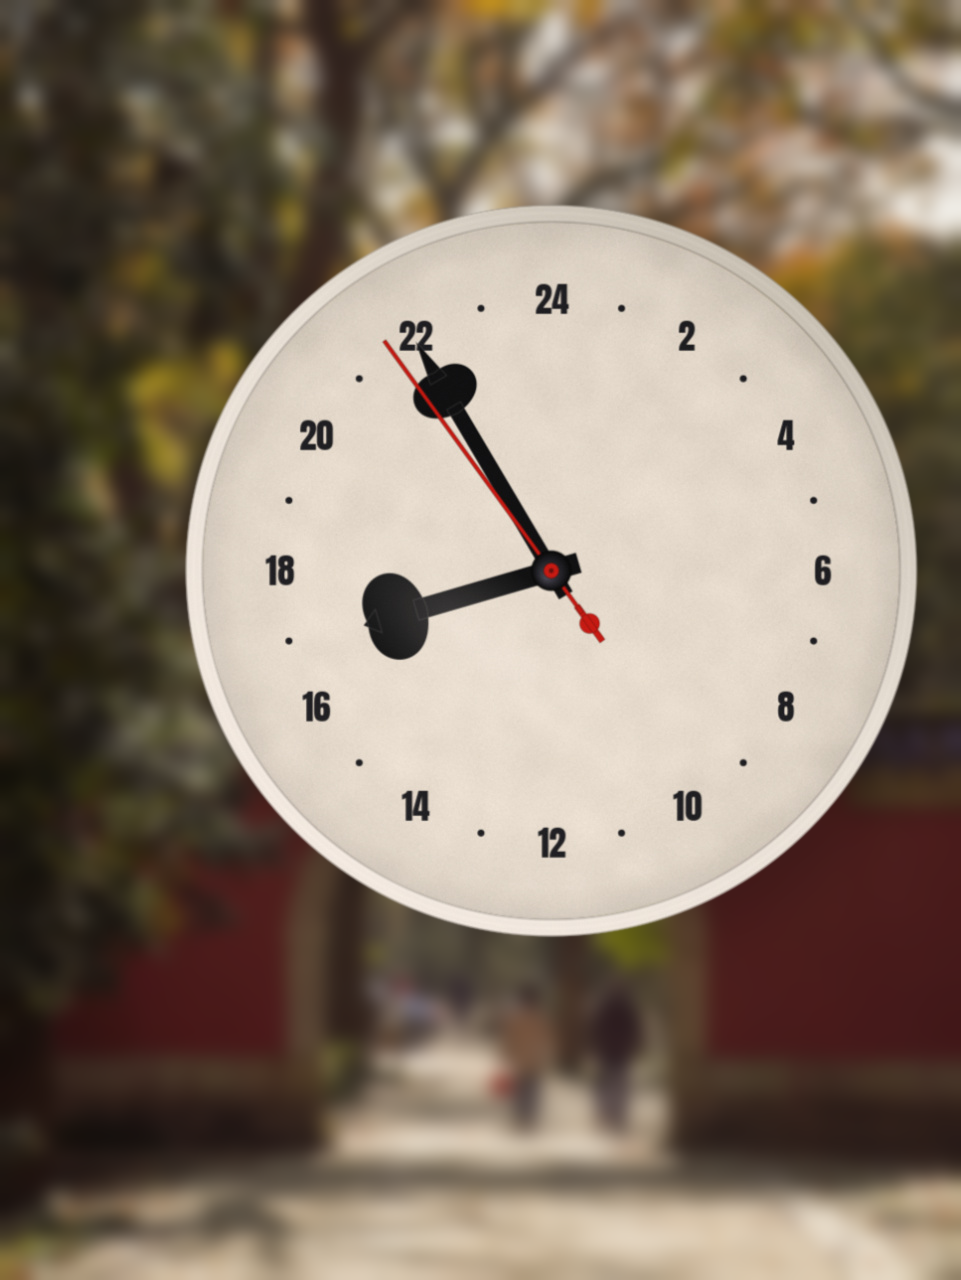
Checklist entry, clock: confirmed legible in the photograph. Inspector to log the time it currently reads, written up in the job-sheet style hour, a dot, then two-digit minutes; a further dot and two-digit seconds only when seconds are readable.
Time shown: 16.54.54
